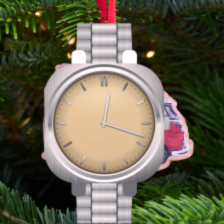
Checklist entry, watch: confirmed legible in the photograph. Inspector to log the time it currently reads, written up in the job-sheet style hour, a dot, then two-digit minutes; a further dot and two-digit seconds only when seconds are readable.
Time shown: 12.18
